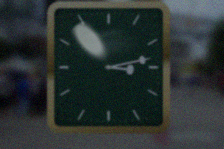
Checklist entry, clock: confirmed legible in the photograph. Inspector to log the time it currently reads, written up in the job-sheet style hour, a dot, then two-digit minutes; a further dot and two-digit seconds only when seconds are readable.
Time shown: 3.13
